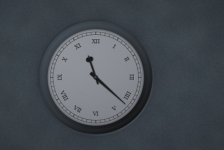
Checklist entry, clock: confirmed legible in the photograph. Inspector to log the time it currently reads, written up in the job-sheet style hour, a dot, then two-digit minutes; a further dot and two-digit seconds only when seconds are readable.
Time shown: 11.22
